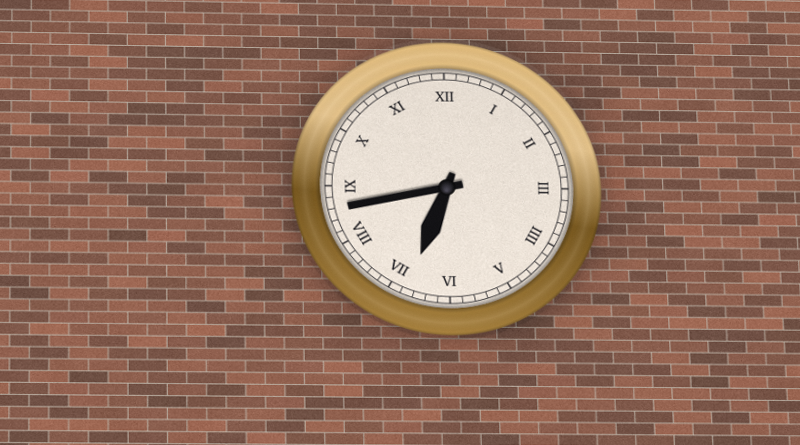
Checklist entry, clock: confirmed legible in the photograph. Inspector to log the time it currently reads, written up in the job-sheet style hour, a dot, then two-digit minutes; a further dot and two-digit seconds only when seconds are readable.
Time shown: 6.43
